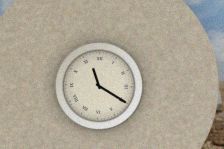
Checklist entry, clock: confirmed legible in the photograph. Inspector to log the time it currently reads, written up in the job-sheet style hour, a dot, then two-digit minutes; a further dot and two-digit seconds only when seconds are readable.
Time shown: 11.20
